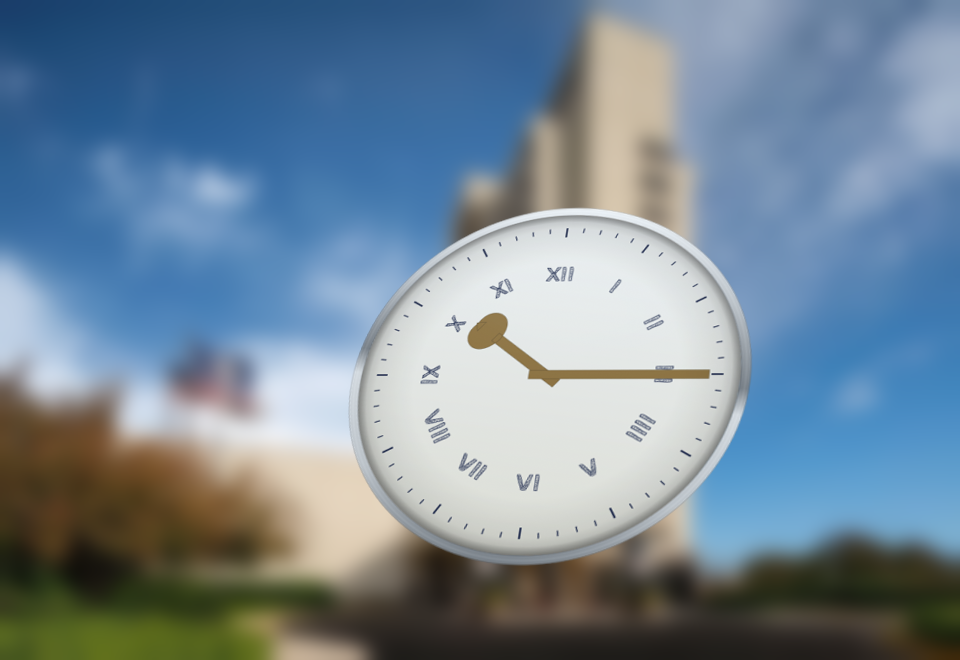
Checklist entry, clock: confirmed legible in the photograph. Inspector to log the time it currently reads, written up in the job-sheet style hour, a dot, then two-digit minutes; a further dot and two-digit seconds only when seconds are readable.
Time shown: 10.15
